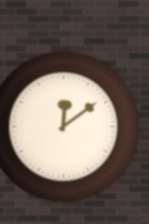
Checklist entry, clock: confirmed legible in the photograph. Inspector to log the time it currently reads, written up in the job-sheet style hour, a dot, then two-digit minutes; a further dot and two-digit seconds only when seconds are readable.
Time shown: 12.09
